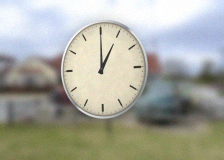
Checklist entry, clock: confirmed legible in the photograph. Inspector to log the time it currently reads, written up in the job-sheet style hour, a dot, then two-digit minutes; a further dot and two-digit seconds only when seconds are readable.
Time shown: 1.00
